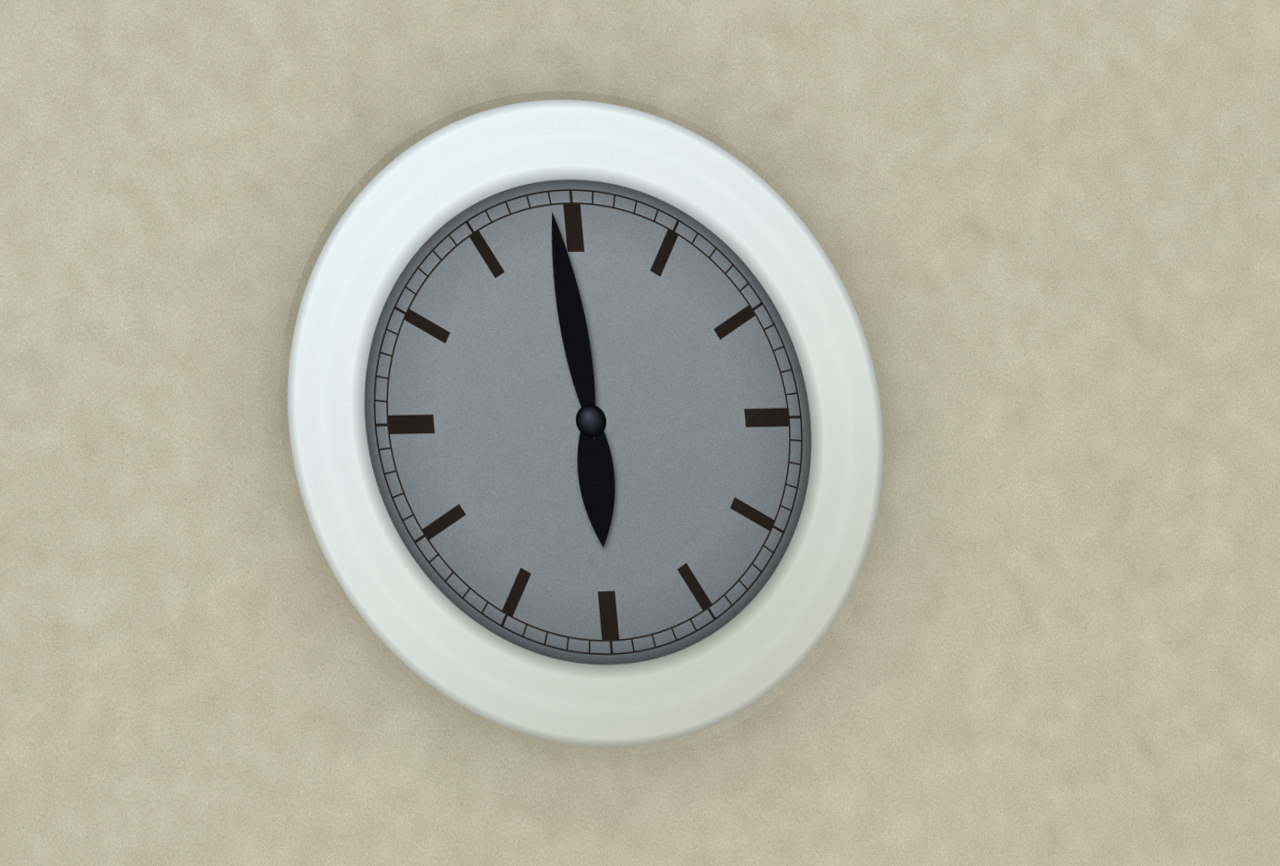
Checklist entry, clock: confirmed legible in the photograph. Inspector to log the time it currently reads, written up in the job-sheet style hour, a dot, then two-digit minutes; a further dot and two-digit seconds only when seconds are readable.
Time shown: 5.59
